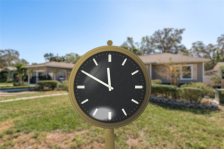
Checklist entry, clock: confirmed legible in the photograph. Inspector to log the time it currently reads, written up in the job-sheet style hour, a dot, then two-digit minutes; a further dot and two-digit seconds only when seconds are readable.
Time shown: 11.50
